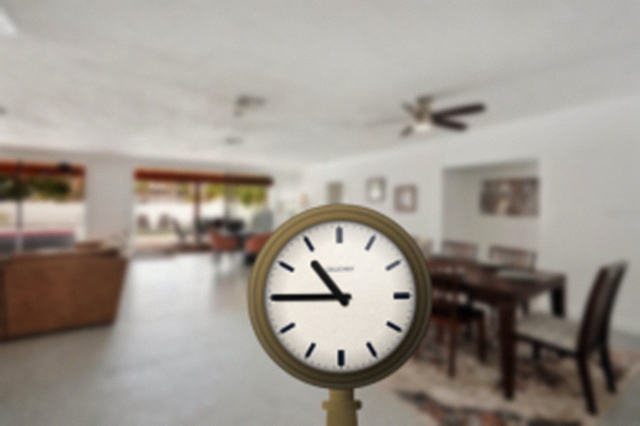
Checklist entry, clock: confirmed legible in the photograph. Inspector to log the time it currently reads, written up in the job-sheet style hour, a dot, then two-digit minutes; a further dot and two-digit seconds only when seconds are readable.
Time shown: 10.45
